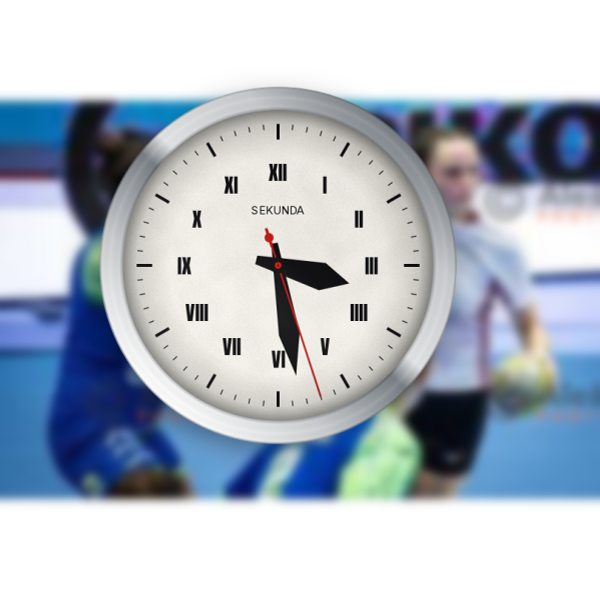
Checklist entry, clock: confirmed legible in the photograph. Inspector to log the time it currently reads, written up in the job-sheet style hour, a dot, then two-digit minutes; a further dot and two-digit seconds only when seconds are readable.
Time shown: 3.28.27
